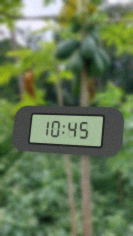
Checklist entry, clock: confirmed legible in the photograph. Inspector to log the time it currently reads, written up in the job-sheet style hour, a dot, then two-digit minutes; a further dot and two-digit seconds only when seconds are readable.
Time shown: 10.45
